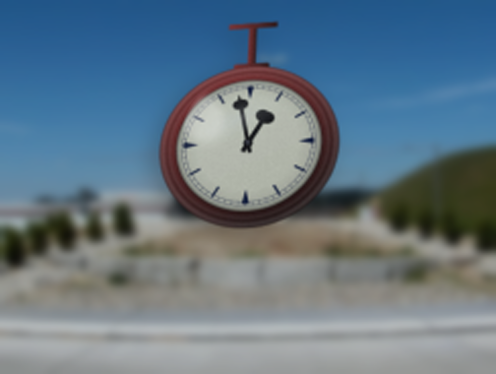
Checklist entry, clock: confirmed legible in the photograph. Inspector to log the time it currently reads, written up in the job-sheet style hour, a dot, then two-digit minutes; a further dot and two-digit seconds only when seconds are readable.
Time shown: 12.58
